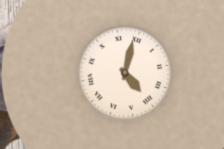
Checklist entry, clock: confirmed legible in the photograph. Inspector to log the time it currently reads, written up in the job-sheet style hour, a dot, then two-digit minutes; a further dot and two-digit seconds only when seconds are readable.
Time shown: 3.59
